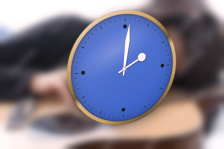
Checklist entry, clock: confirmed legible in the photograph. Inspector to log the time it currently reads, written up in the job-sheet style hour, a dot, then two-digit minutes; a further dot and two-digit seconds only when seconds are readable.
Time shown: 2.01
